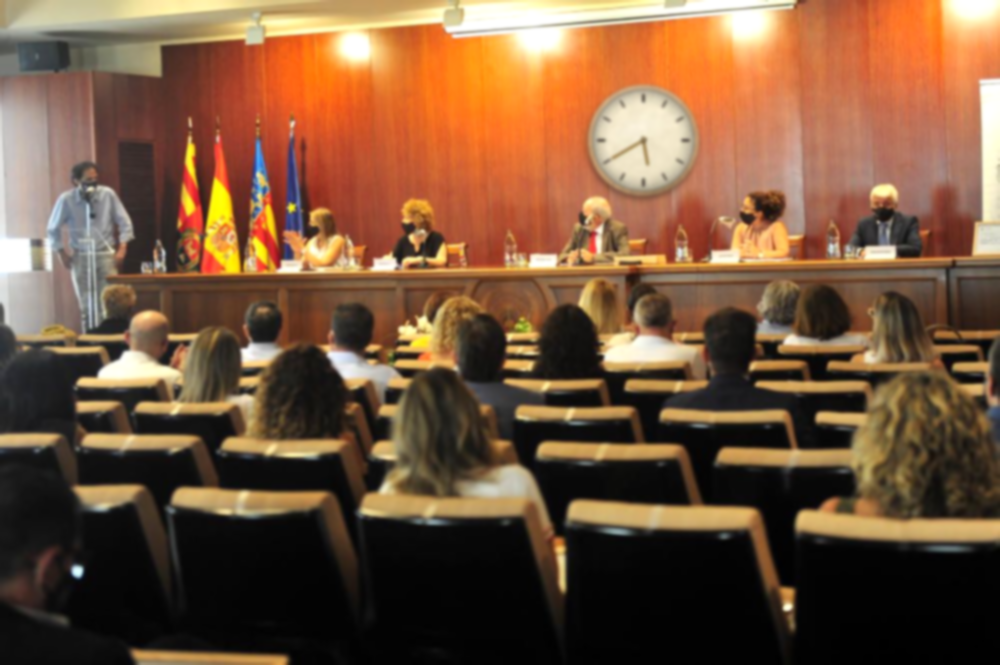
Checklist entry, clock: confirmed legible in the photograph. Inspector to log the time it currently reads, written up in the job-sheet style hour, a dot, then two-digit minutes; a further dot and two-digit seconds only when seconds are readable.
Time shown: 5.40
